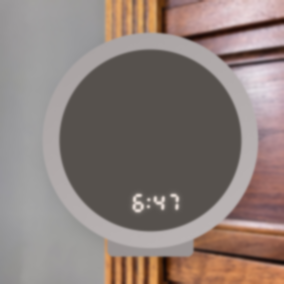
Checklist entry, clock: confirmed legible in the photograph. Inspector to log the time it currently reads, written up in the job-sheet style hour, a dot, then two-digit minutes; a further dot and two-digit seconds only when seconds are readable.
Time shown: 6.47
